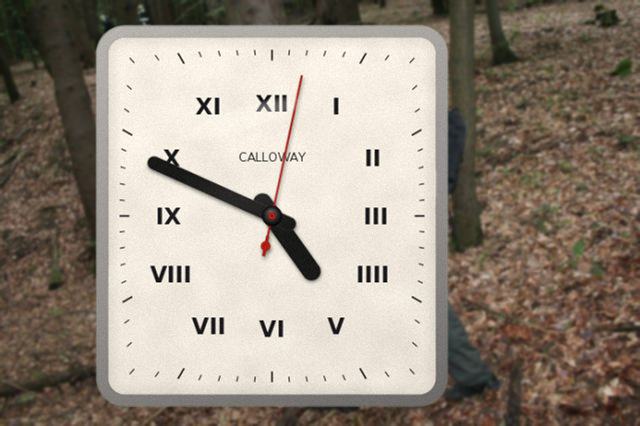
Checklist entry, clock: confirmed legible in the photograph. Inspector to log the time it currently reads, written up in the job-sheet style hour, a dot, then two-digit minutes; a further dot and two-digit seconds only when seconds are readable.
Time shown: 4.49.02
